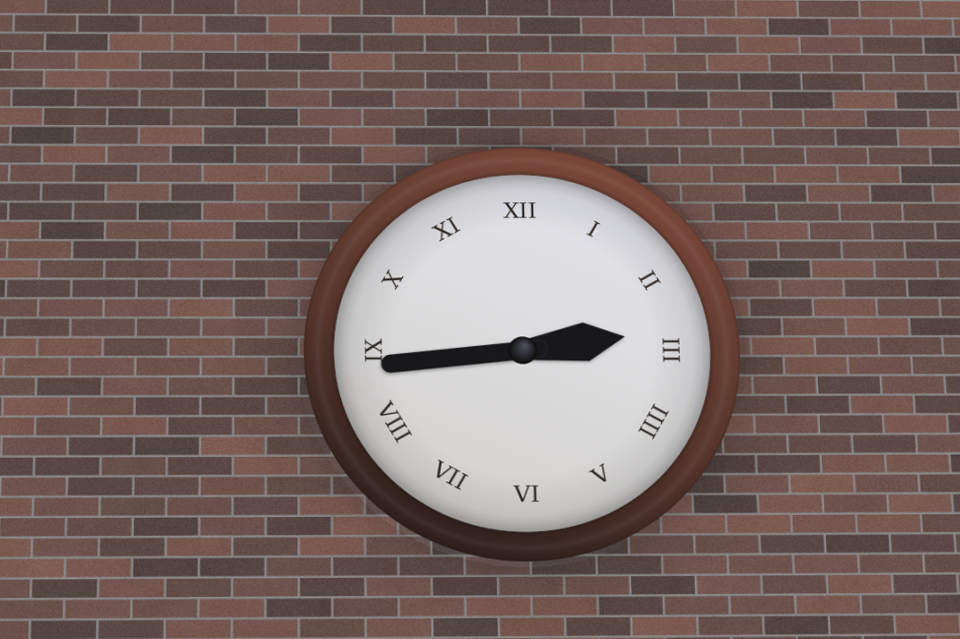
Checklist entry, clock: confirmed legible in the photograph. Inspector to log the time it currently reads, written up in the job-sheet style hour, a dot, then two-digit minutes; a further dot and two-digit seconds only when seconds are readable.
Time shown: 2.44
